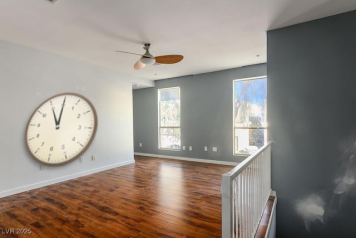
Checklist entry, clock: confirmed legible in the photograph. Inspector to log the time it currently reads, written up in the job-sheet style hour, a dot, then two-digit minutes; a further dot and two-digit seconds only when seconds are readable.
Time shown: 11.00
